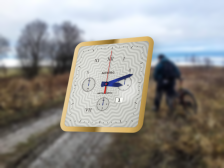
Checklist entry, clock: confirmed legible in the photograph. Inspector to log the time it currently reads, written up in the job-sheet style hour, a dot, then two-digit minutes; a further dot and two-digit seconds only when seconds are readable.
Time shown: 3.12
